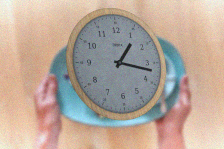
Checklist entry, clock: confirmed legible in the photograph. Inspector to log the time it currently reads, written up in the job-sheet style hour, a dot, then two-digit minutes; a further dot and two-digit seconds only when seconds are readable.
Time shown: 1.17
